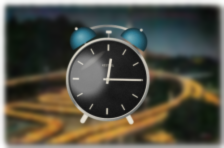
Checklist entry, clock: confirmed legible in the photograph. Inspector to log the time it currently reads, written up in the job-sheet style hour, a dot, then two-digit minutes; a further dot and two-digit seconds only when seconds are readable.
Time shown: 12.15
